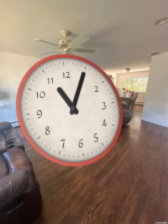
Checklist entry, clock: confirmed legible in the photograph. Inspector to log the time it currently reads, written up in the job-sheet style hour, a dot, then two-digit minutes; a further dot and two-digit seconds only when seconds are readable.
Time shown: 11.05
